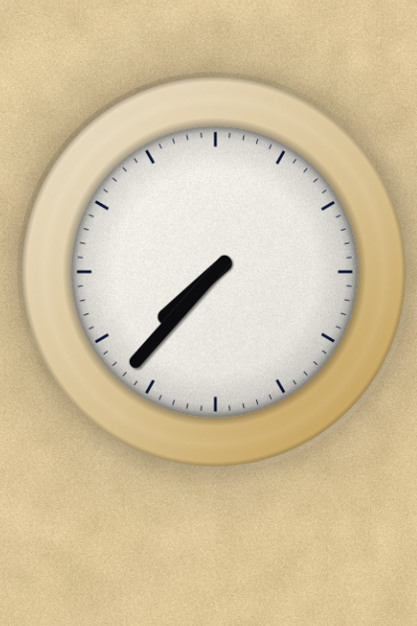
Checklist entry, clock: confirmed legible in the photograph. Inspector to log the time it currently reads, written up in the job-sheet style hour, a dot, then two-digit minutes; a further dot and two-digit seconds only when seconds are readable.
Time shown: 7.37
